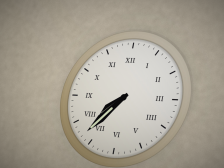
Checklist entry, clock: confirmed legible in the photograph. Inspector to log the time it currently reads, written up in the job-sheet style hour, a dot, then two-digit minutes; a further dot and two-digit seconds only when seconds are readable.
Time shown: 7.37
